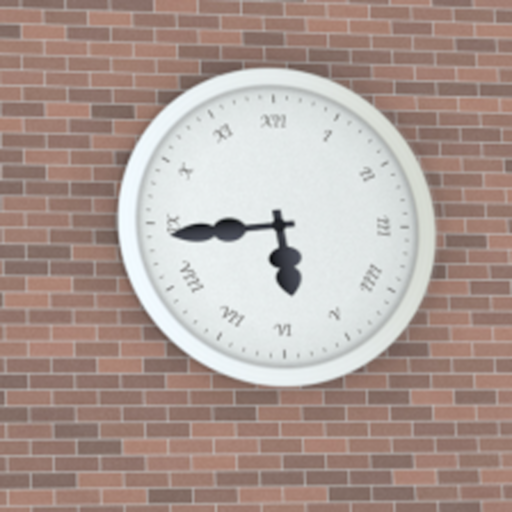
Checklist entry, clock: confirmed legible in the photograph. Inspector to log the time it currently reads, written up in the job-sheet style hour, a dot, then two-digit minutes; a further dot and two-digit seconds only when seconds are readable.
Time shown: 5.44
